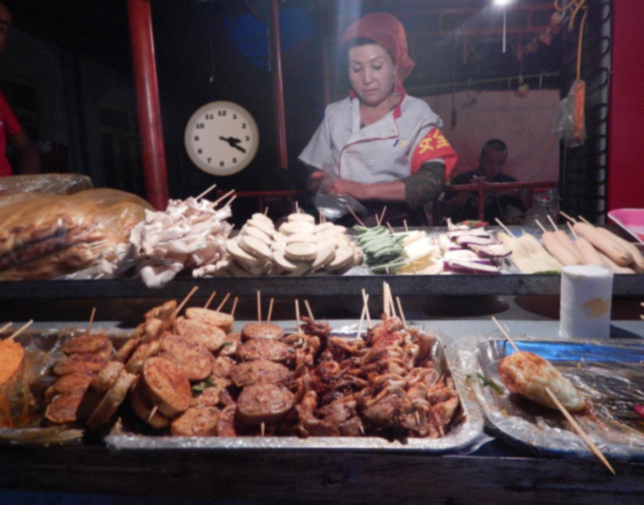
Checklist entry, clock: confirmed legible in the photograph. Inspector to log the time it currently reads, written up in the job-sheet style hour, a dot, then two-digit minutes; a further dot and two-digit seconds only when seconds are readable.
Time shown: 3.20
